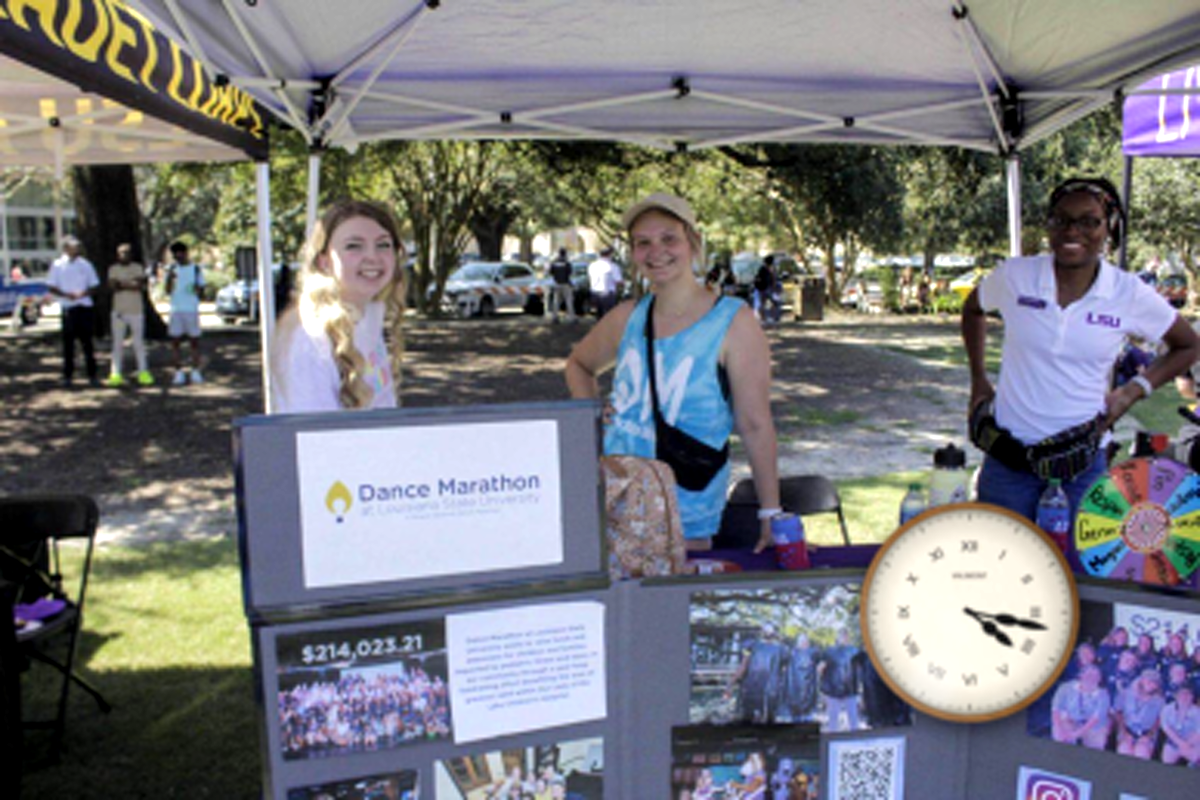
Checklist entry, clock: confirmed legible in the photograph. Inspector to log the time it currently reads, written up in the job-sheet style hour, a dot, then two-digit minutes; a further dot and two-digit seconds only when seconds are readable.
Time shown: 4.17
